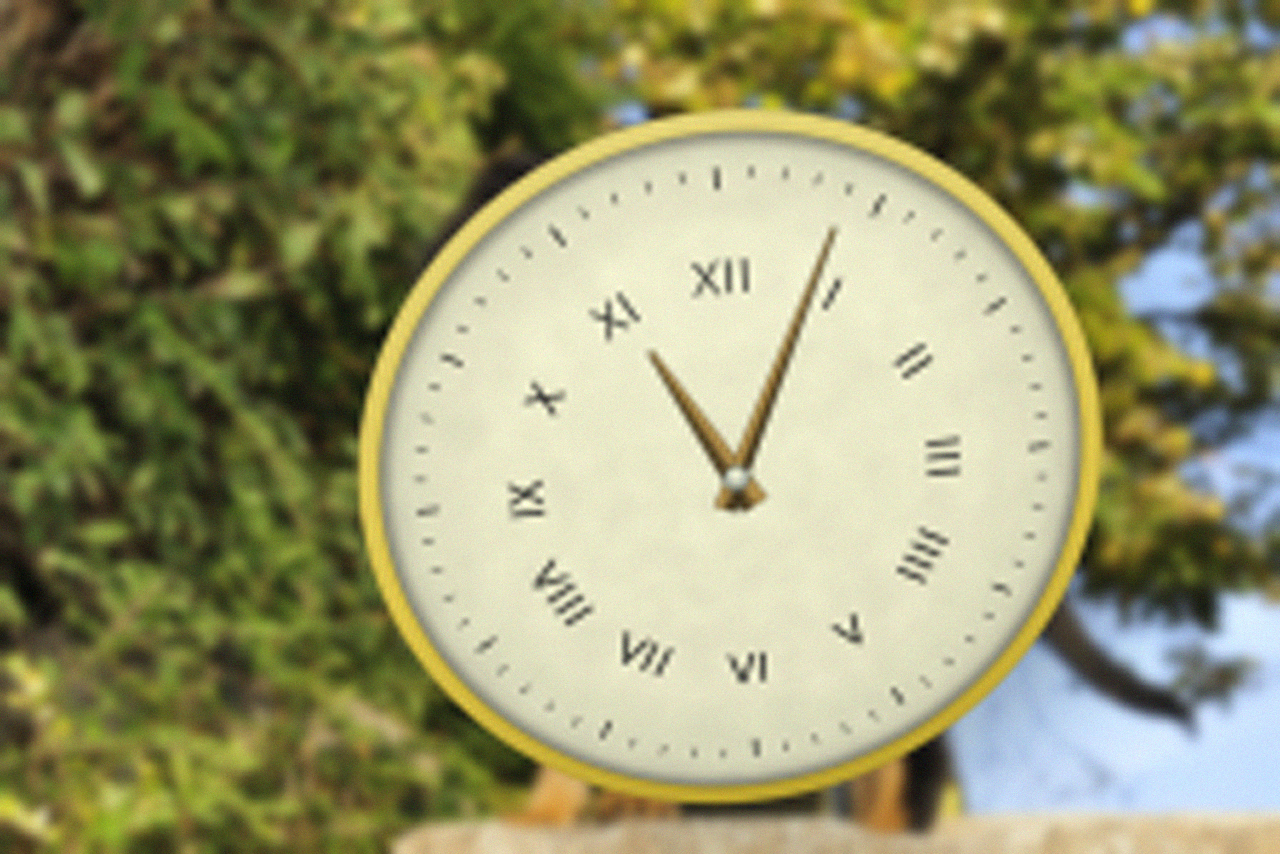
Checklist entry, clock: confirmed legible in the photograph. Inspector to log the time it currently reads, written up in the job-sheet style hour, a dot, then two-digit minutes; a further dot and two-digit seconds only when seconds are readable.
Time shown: 11.04
